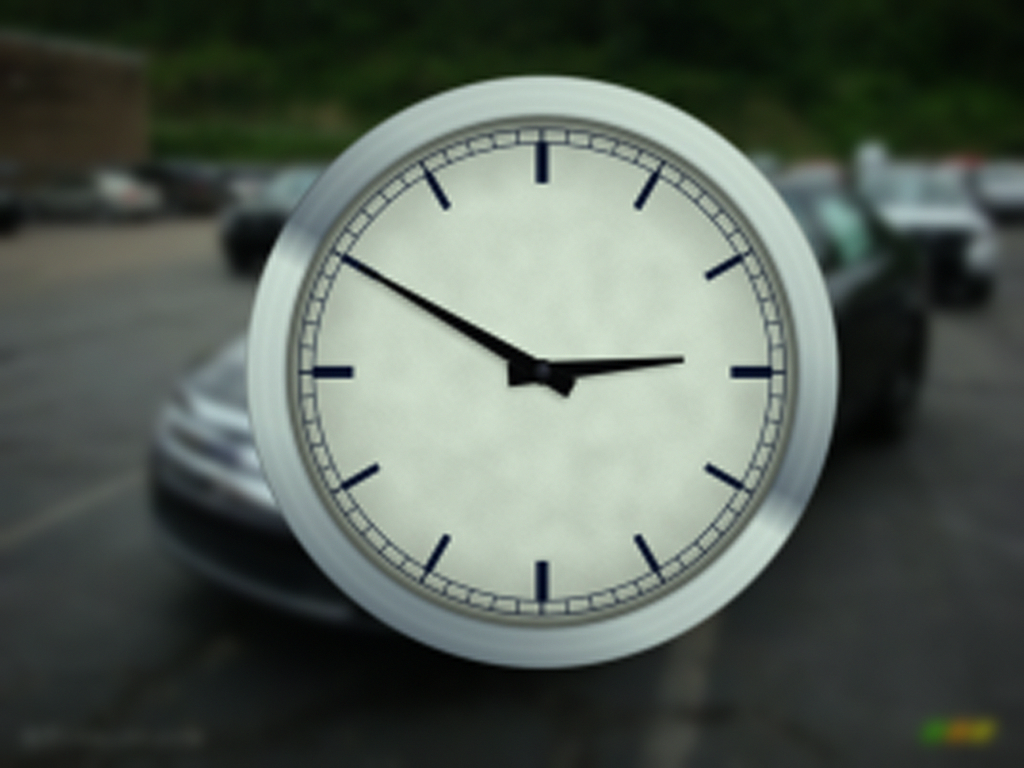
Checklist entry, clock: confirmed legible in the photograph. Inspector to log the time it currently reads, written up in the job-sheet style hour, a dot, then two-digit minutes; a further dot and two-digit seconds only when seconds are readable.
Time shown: 2.50
